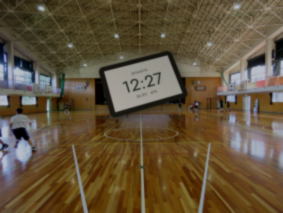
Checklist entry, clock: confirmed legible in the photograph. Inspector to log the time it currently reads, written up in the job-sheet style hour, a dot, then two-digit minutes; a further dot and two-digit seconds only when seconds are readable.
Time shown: 12.27
